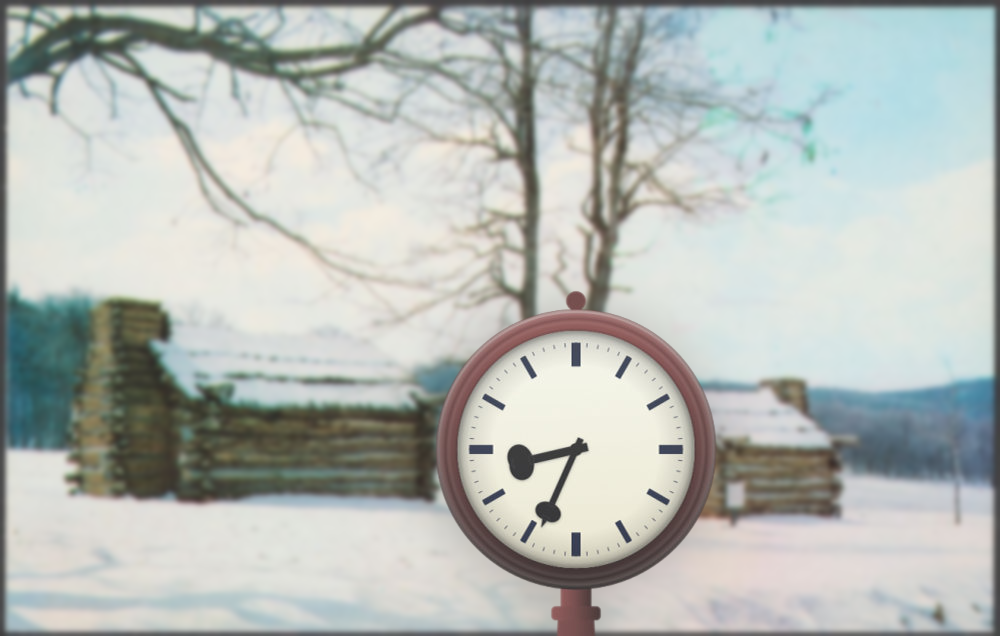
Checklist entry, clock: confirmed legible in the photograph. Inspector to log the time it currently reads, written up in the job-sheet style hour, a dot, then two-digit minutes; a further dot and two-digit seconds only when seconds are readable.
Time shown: 8.34
